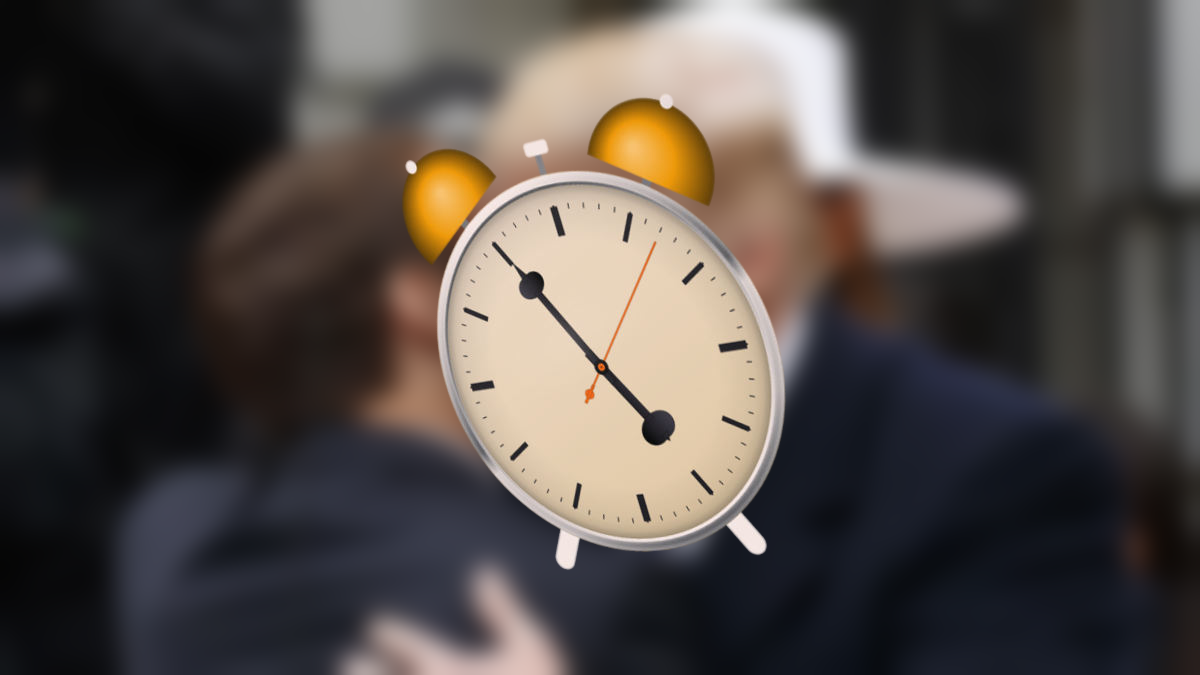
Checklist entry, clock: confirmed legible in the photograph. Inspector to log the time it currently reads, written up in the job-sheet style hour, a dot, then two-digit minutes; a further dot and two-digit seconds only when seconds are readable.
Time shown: 4.55.07
